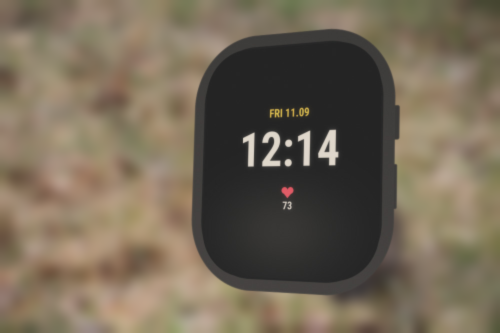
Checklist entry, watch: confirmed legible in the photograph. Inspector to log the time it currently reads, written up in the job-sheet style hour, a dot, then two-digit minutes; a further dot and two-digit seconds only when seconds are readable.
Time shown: 12.14
